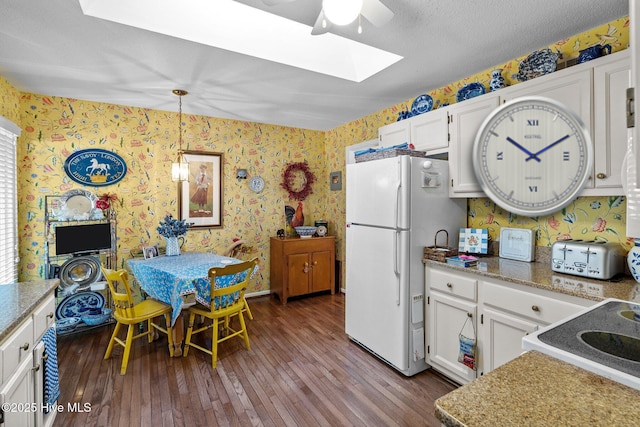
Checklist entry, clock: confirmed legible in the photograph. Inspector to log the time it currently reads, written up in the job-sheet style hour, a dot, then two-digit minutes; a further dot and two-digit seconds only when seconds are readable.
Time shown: 10.10
